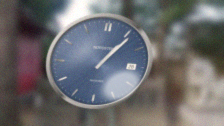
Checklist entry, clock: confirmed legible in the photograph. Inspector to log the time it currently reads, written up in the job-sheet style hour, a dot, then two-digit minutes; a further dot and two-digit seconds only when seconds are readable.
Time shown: 1.06
